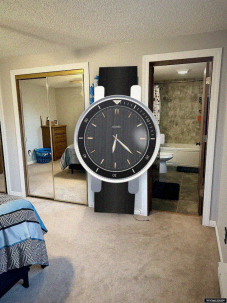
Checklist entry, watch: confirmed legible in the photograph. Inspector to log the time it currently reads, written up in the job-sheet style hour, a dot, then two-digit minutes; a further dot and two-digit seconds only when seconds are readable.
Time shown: 6.22
